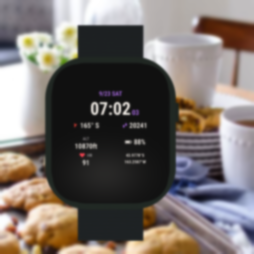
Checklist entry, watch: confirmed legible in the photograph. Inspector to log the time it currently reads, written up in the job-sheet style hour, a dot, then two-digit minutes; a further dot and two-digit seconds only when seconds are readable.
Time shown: 7.02
